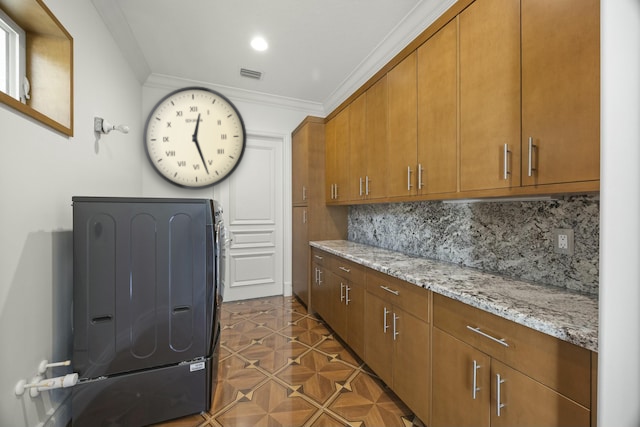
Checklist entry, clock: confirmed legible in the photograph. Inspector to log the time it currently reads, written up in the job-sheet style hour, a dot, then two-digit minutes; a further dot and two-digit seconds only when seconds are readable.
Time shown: 12.27
